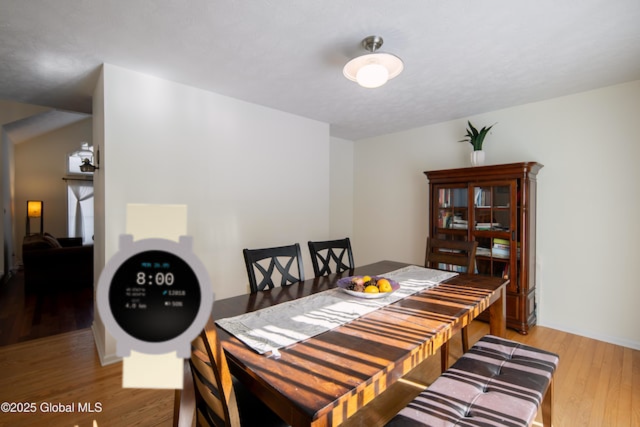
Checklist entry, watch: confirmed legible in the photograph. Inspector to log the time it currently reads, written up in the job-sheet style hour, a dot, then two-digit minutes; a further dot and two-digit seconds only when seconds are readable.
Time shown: 8.00
